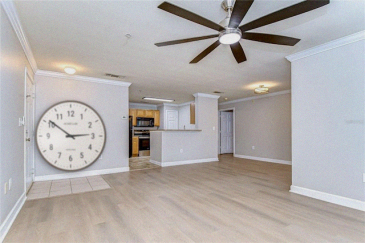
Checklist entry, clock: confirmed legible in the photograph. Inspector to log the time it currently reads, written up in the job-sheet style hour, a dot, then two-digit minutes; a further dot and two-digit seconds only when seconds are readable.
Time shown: 2.51
